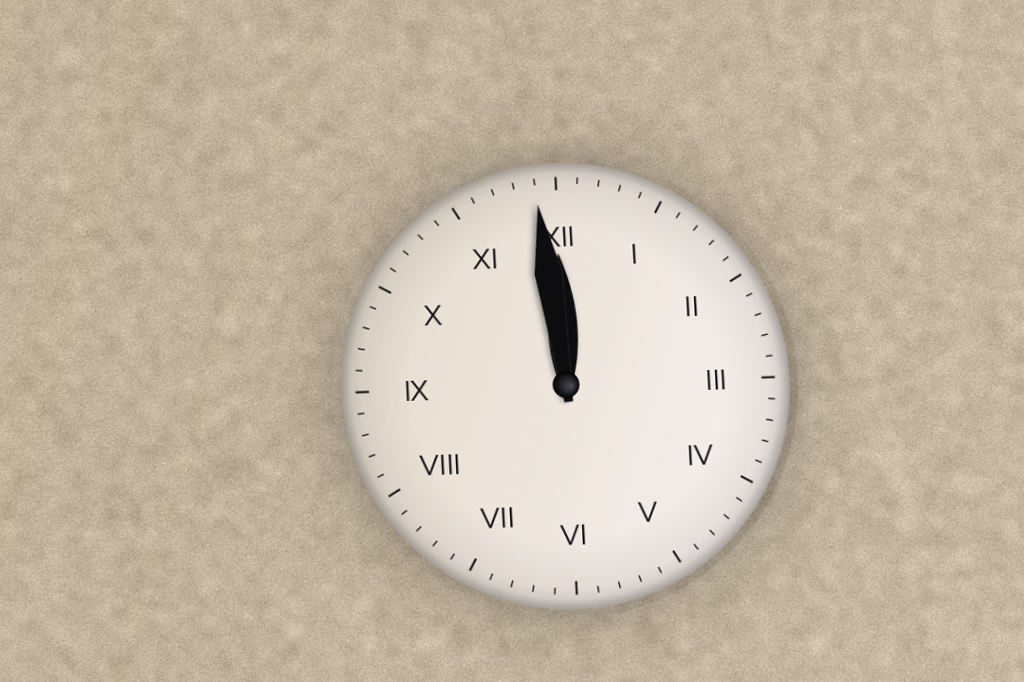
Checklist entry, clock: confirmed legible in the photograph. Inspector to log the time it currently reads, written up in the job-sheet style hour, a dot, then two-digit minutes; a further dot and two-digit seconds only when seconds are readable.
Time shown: 11.59
